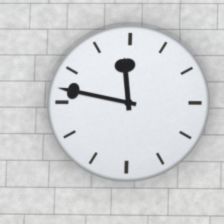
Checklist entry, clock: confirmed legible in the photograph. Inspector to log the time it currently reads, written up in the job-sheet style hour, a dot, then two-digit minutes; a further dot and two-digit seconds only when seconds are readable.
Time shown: 11.47
